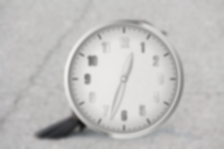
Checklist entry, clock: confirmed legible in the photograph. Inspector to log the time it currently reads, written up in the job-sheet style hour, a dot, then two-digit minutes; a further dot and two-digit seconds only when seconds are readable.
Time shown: 12.33
